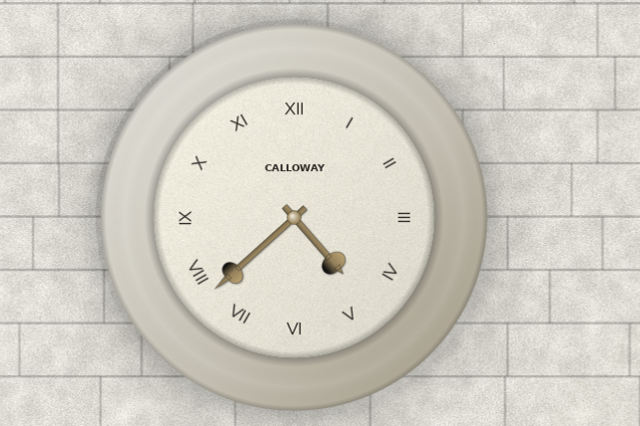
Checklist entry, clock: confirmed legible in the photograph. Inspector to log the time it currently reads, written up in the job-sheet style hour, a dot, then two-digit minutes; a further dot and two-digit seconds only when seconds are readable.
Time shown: 4.38
